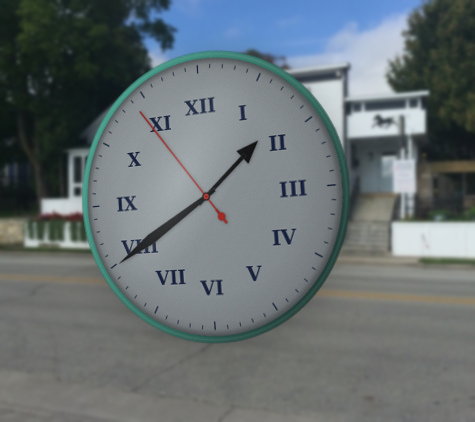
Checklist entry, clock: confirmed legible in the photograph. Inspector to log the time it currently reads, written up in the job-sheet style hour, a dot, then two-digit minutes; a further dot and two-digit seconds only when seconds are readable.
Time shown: 1.39.54
